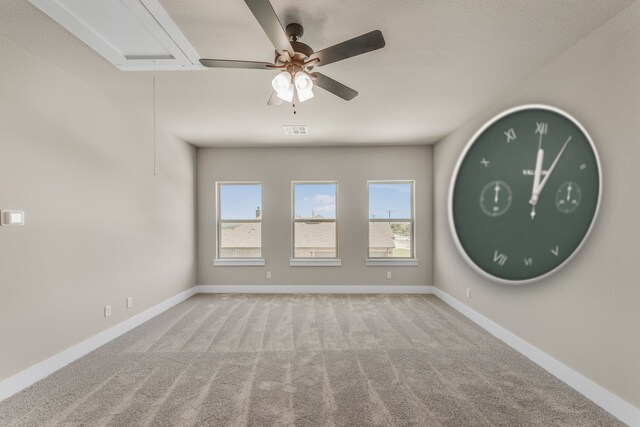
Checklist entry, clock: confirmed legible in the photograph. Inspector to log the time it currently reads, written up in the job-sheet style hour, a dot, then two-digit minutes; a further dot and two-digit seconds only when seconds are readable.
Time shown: 12.05
